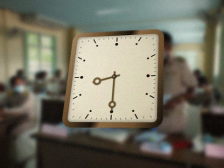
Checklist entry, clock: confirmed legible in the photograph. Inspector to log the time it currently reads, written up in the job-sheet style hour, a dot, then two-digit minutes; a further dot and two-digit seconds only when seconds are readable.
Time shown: 8.30
